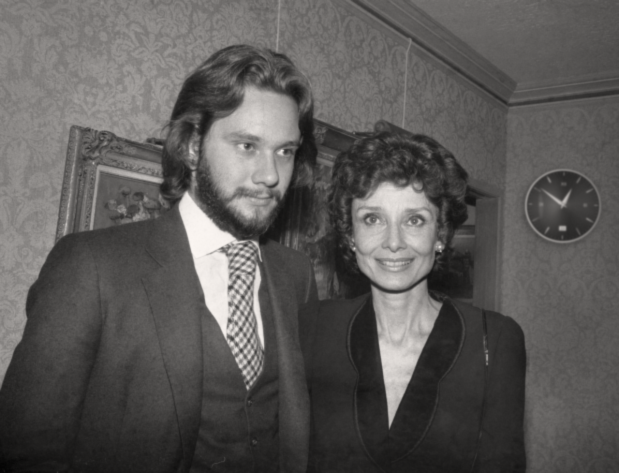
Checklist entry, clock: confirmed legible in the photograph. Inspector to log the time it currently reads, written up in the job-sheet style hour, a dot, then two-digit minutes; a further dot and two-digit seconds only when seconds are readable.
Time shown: 12.51
